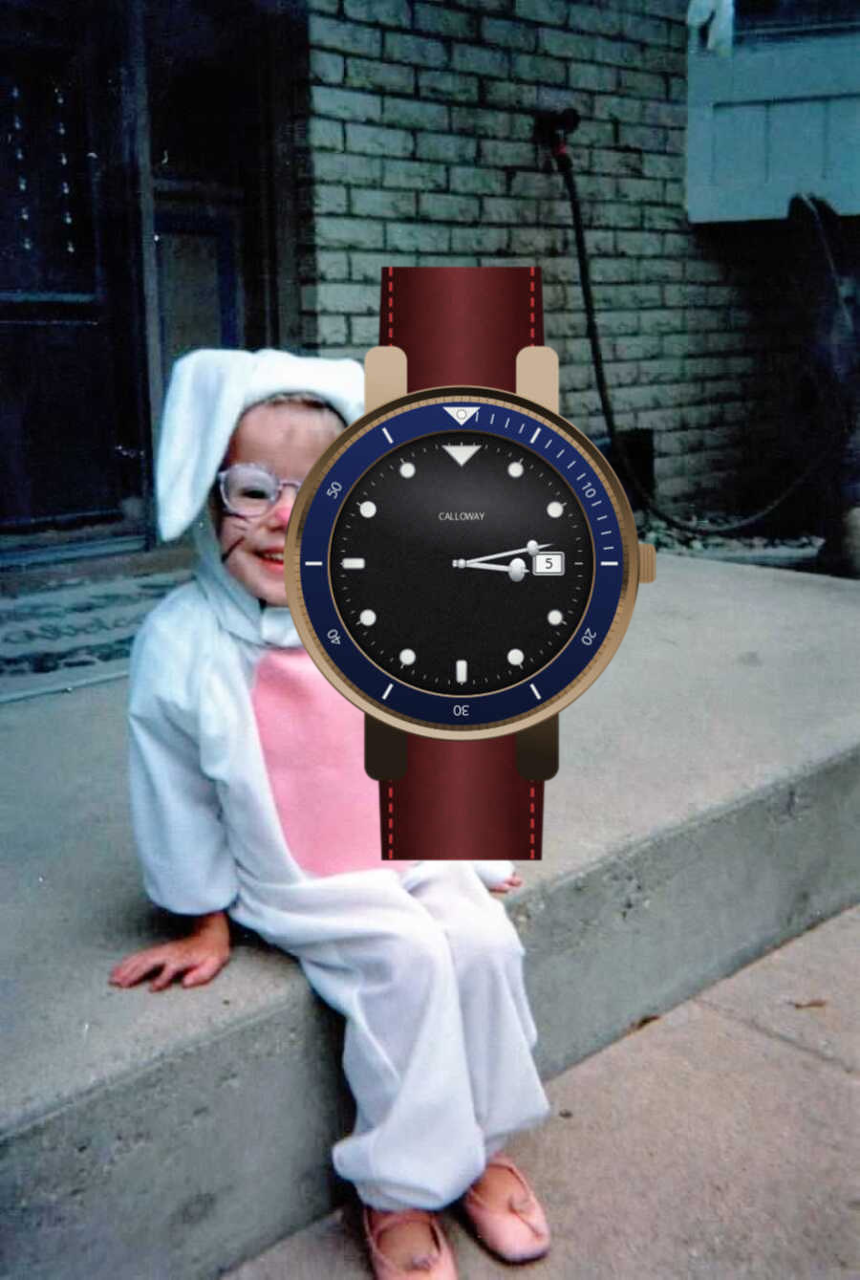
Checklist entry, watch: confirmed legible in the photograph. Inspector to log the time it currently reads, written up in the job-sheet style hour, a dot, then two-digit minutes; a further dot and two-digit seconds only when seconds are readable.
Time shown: 3.13
